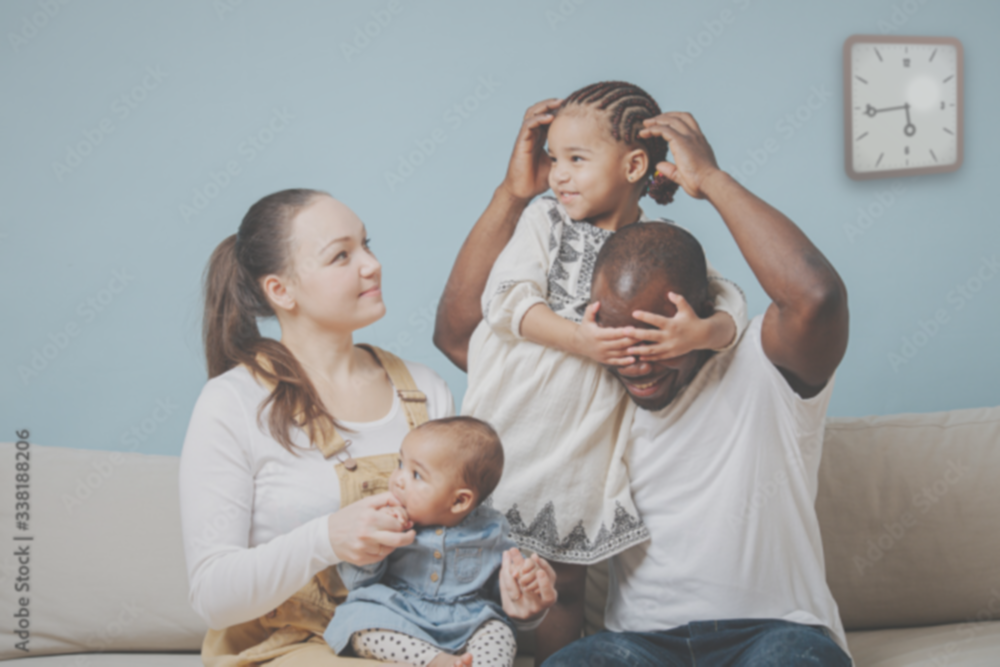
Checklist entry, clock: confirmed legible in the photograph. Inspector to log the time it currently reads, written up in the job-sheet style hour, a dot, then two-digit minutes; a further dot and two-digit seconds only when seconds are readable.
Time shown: 5.44
